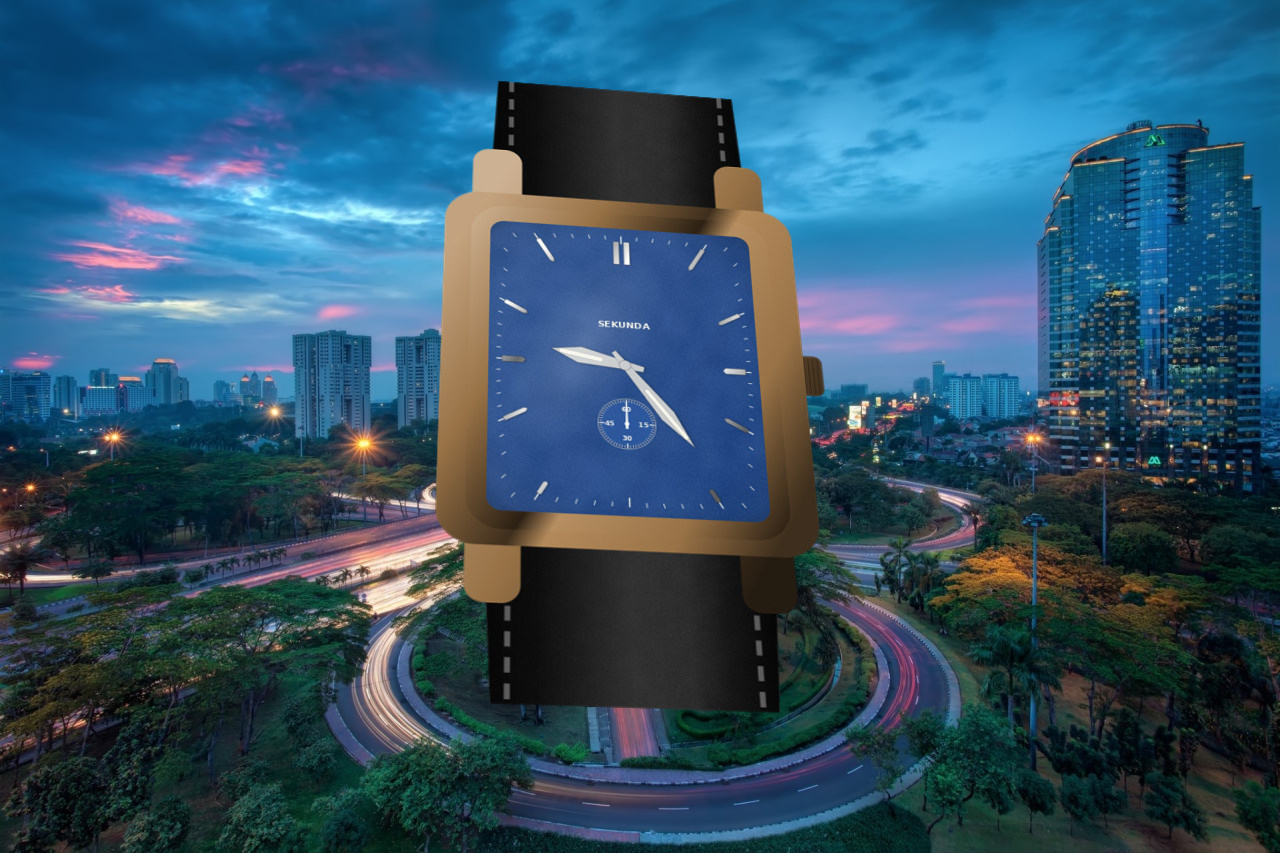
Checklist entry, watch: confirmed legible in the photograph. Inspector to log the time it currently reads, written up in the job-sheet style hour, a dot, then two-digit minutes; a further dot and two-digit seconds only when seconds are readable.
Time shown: 9.24
